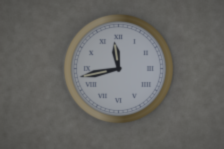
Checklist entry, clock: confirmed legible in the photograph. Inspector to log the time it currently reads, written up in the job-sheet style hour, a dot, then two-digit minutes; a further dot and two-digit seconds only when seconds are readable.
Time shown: 11.43
